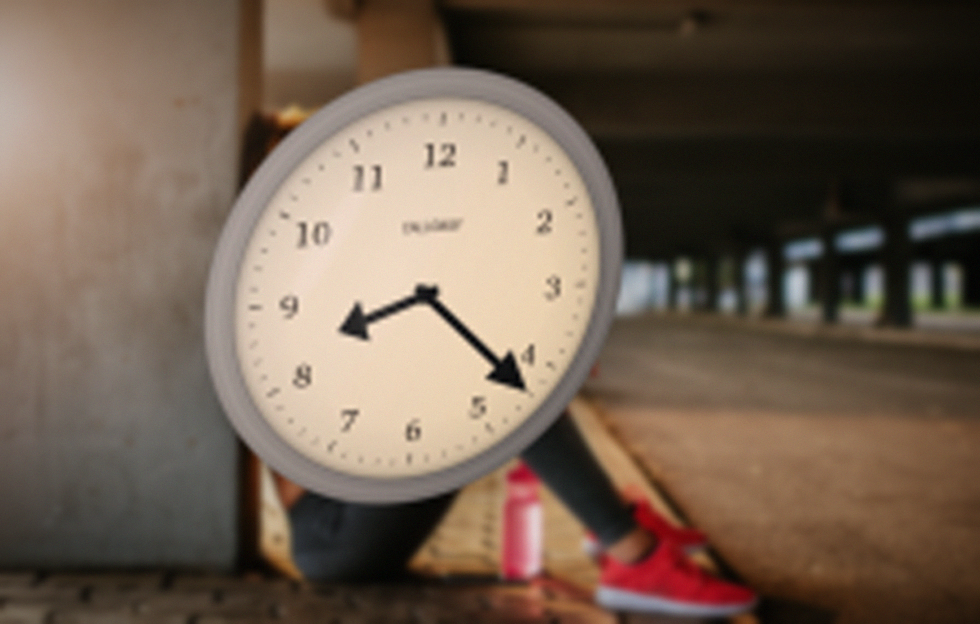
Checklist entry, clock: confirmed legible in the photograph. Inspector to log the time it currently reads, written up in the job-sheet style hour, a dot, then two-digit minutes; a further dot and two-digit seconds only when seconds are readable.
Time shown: 8.22
